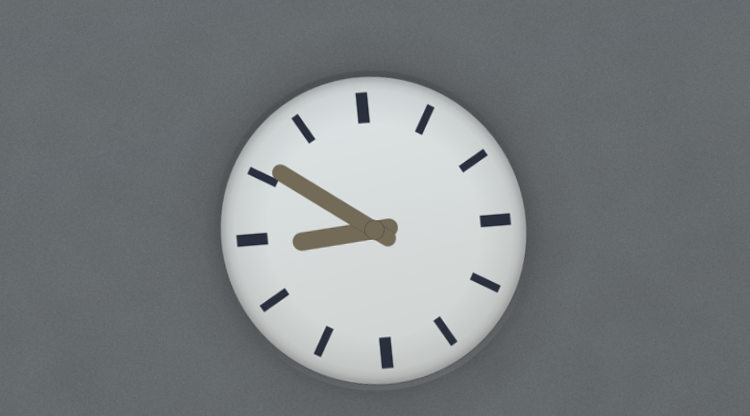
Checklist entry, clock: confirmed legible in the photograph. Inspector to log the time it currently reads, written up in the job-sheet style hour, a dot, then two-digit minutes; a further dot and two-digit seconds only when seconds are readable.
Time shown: 8.51
